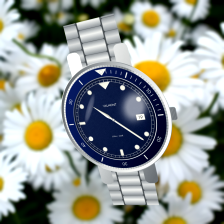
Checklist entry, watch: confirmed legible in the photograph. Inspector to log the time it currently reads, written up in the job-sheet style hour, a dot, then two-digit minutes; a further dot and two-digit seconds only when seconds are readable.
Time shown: 10.22
